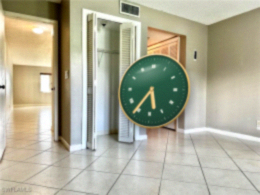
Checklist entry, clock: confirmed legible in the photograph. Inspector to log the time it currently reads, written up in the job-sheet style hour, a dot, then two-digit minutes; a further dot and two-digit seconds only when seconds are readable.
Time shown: 5.36
